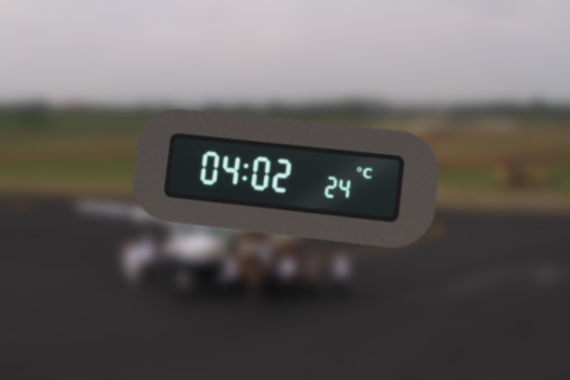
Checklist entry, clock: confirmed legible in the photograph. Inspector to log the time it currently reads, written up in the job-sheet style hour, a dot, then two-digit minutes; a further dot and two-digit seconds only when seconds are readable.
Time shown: 4.02
